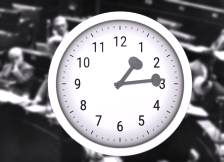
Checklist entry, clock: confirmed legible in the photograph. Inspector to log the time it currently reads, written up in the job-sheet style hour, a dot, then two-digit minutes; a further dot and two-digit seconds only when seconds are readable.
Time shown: 1.14
